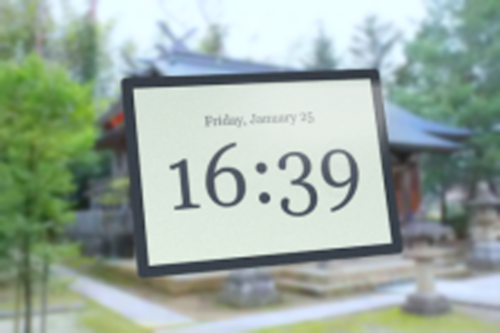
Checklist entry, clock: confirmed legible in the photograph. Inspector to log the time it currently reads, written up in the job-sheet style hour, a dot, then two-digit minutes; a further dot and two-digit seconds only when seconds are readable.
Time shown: 16.39
